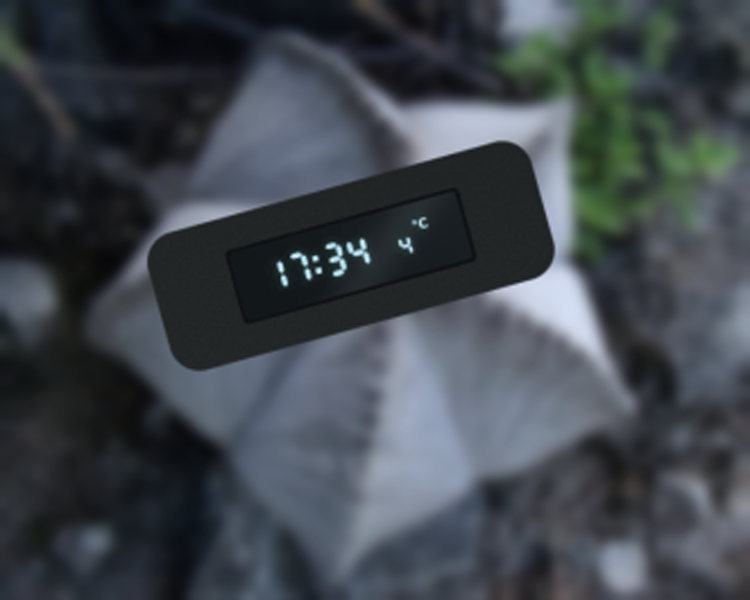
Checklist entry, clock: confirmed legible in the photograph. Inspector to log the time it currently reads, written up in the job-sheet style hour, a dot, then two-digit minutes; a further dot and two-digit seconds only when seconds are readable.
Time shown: 17.34
